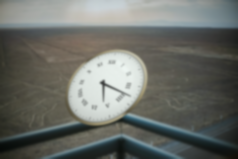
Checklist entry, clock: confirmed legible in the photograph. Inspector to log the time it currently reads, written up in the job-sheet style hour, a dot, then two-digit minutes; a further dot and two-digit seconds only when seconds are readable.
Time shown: 5.18
